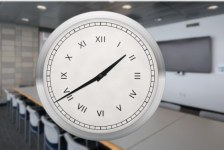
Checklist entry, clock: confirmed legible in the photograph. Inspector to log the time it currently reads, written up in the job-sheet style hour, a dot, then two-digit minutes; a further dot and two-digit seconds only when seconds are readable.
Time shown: 1.40
